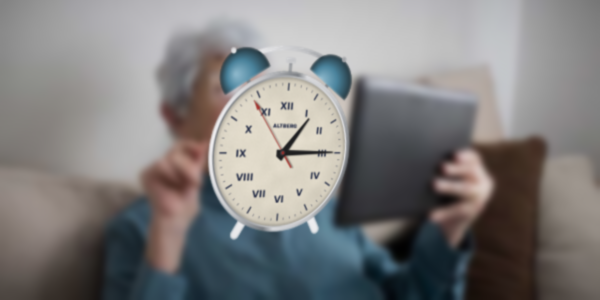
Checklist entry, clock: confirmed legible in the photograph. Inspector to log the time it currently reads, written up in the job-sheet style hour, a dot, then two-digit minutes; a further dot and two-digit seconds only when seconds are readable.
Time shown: 1.14.54
